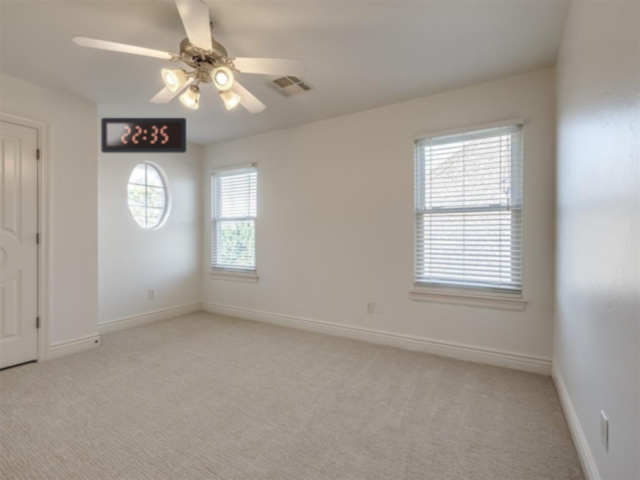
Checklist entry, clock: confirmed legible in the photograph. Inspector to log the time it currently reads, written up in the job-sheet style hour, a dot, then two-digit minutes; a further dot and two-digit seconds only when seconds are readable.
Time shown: 22.35
